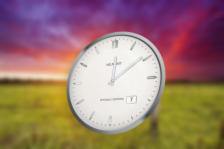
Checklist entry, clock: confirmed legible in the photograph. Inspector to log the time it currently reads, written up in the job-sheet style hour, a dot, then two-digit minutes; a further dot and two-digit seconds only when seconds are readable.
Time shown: 12.09
